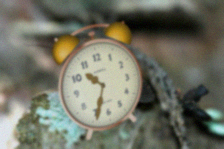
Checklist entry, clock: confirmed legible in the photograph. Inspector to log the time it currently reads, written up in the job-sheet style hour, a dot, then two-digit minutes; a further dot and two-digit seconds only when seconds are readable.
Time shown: 10.34
